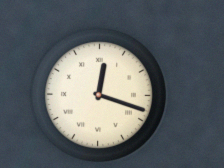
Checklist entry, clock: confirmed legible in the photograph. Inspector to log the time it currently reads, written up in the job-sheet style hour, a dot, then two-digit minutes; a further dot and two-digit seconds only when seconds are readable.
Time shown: 12.18
